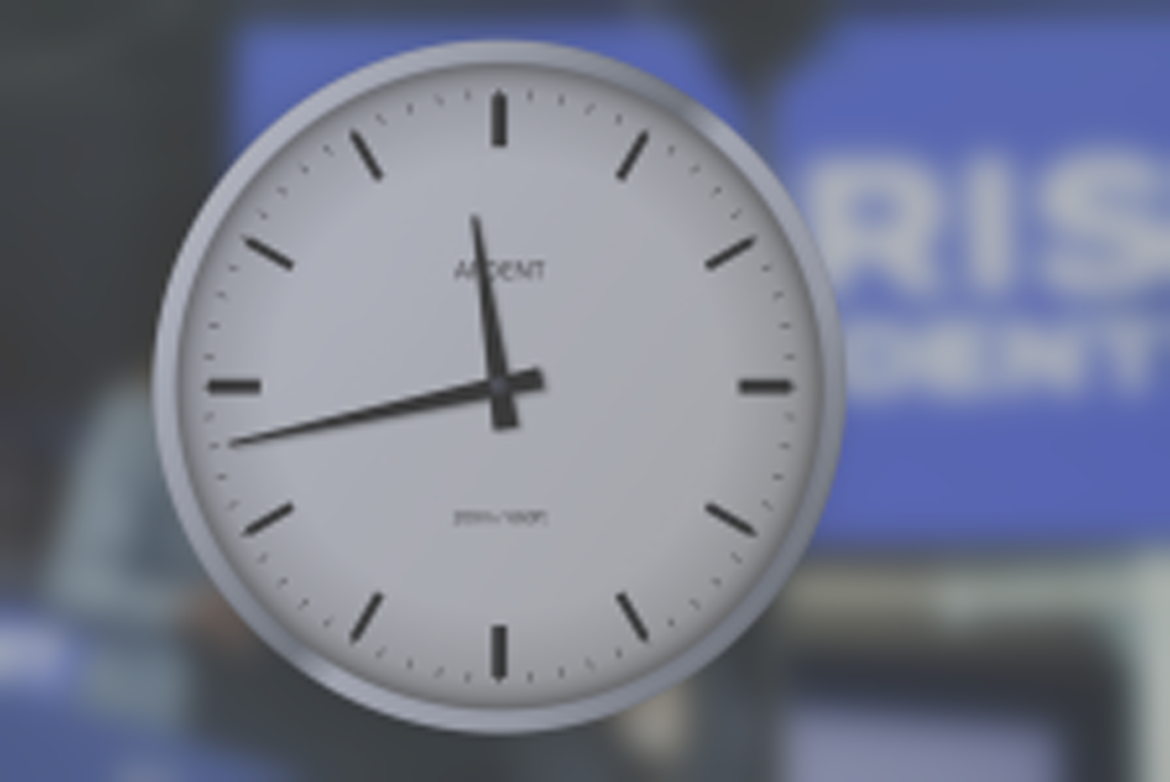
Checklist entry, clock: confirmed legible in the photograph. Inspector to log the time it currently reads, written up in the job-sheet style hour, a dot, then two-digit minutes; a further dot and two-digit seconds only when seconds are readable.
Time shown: 11.43
